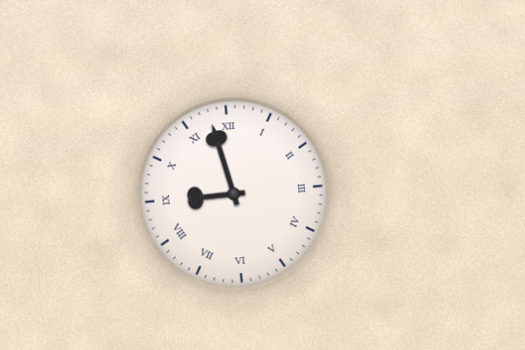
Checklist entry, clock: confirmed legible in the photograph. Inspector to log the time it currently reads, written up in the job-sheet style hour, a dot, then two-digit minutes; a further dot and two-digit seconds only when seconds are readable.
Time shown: 8.58
